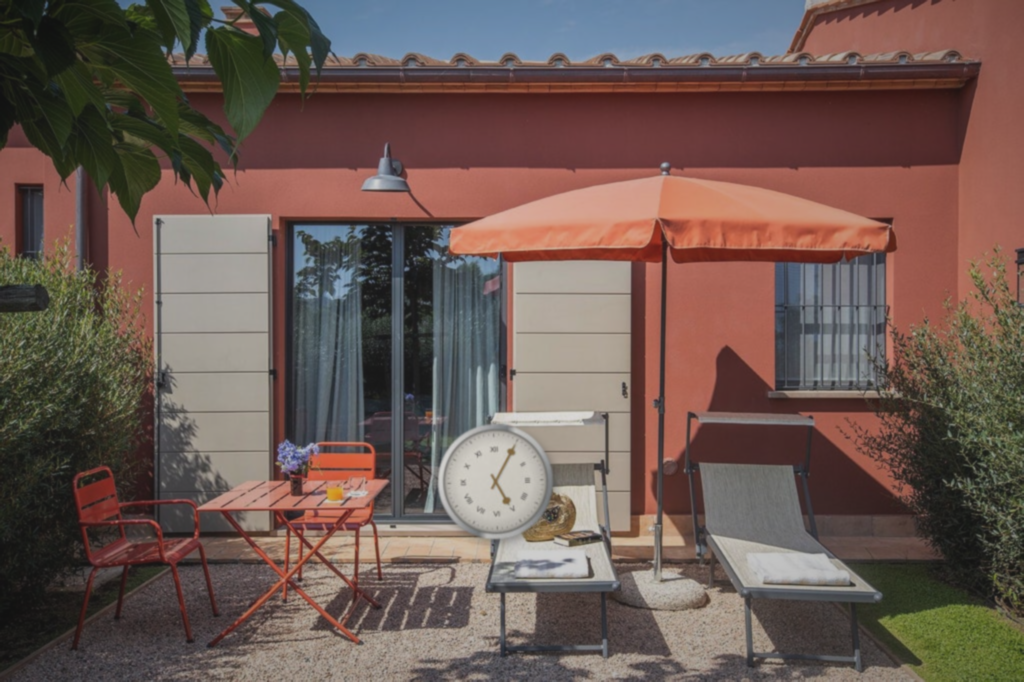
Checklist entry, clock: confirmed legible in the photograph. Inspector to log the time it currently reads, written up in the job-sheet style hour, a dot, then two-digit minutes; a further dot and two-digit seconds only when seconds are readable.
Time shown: 5.05
